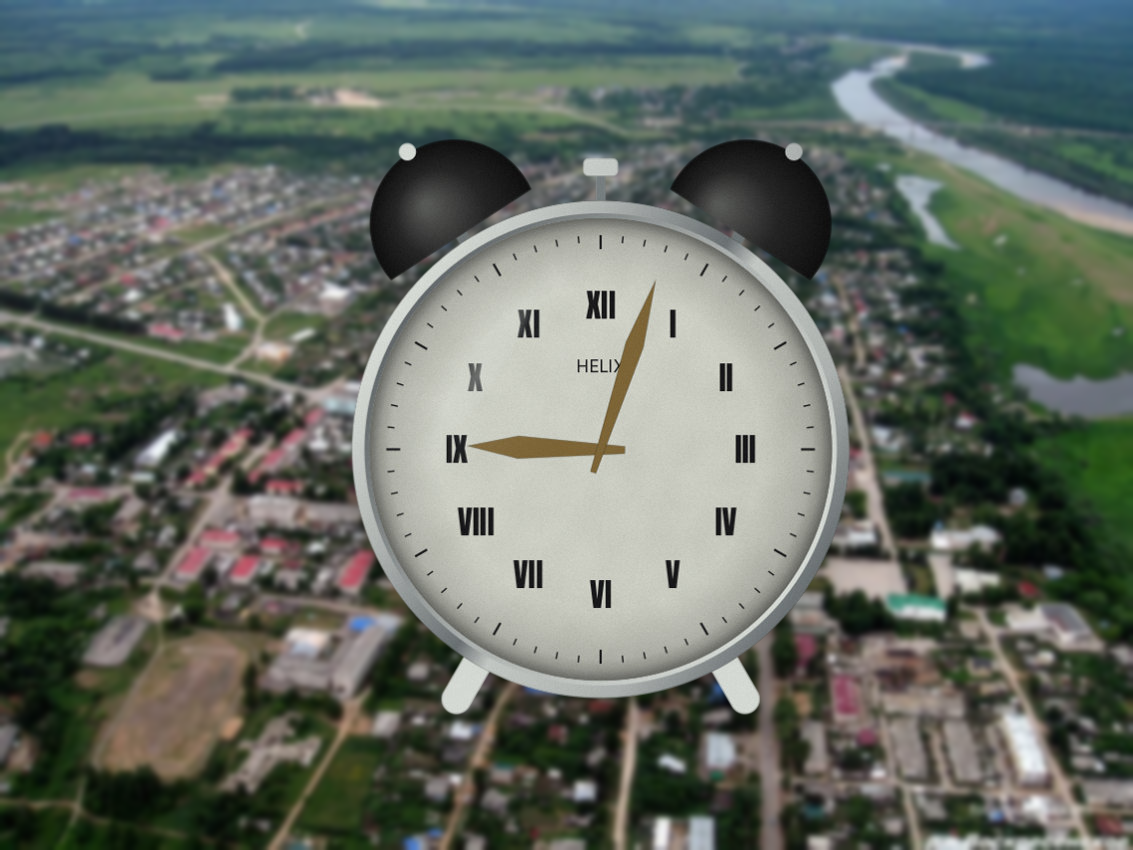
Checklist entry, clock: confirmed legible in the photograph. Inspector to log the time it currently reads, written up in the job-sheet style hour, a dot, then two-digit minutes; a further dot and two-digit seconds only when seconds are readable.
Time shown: 9.03
